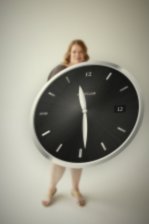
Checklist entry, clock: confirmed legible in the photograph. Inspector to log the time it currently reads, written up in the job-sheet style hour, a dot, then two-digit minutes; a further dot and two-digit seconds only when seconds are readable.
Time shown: 11.29
